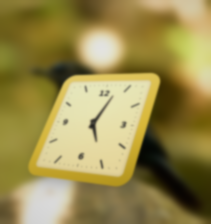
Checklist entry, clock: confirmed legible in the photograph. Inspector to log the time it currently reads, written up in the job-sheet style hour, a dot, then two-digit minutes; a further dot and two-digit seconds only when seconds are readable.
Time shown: 5.03
